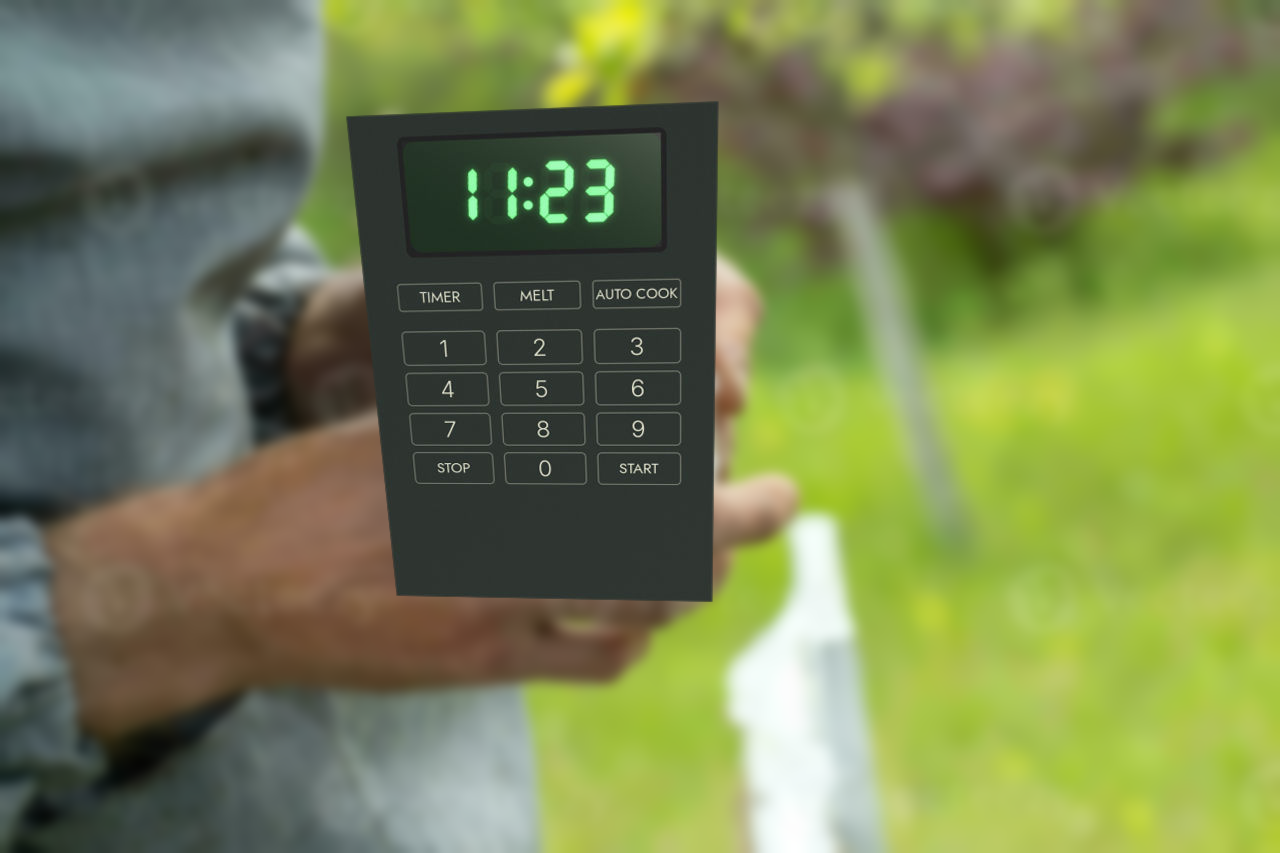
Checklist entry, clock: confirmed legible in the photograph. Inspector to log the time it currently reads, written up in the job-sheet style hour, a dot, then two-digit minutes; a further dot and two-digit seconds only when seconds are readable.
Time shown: 11.23
